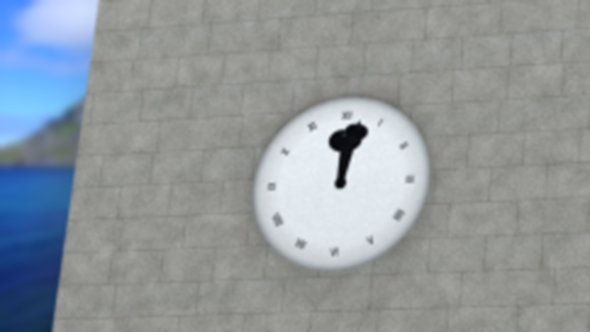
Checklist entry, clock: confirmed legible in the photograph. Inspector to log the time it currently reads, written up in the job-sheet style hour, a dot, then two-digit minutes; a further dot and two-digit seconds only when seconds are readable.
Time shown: 12.02
